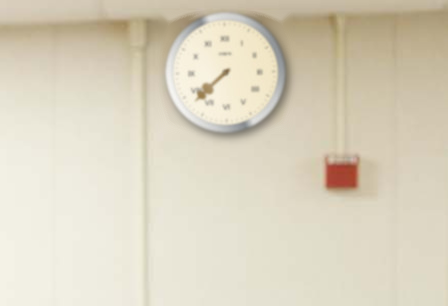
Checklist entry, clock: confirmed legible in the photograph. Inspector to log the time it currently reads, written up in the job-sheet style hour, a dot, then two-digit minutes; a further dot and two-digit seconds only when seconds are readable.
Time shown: 7.38
